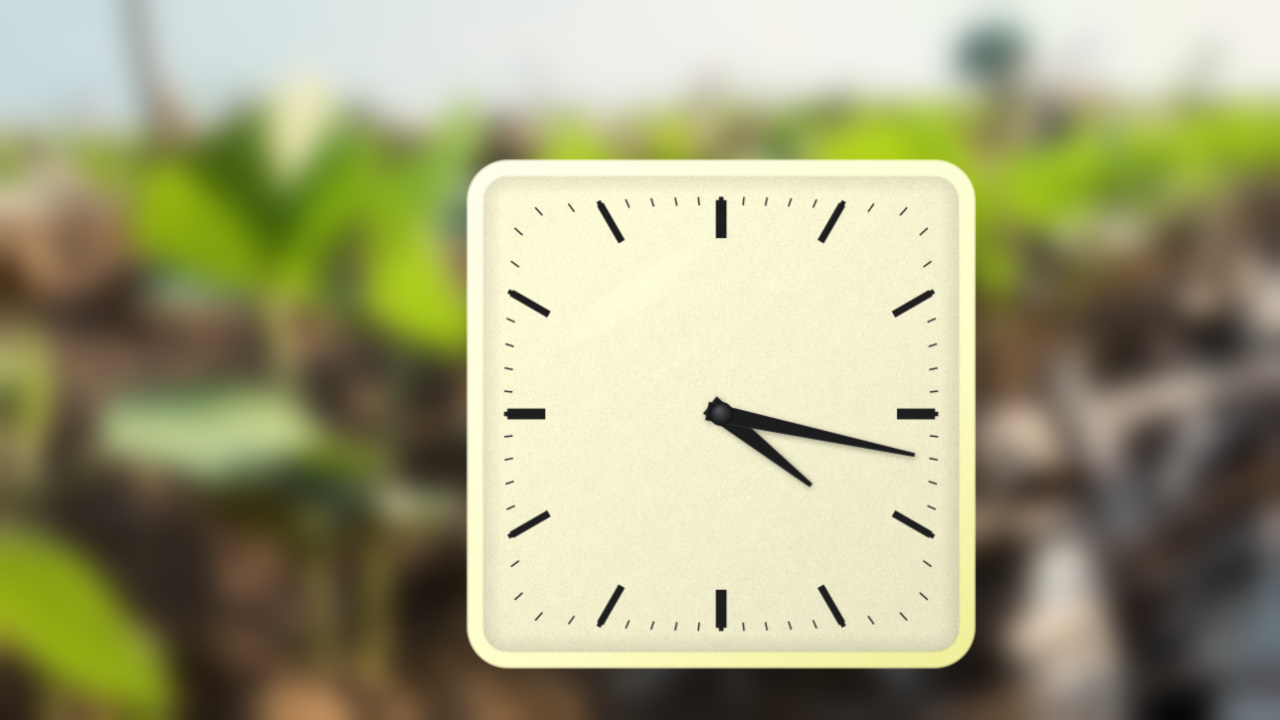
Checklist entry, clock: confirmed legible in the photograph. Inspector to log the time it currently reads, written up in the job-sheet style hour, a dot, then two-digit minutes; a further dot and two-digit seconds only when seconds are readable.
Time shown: 4.17
